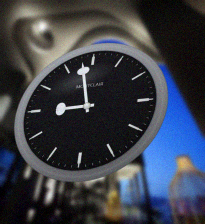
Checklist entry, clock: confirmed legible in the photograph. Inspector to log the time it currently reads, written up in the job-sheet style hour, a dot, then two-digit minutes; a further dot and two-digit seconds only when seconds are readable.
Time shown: 8.58
